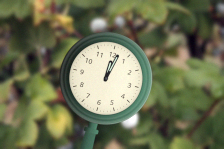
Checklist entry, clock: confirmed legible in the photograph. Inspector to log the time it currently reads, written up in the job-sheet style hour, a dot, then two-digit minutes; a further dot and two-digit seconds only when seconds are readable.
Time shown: 12.02
